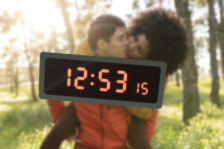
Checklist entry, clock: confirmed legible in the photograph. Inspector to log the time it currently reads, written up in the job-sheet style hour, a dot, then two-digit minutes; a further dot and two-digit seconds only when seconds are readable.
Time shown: 12.53.15
